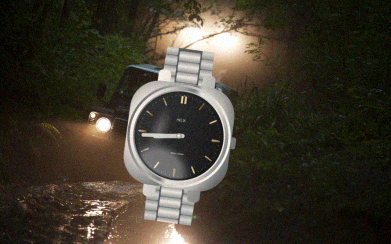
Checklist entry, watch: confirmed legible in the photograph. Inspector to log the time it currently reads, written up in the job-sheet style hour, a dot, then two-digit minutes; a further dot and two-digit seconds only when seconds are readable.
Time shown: 8.44
